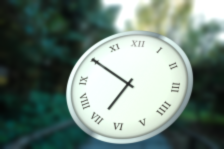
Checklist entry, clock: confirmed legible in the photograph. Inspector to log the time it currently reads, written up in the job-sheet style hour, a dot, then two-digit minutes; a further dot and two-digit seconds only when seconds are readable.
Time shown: 6.50
